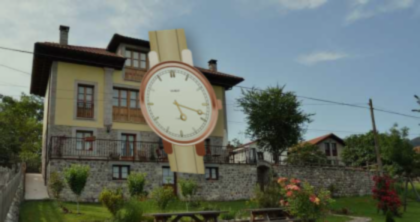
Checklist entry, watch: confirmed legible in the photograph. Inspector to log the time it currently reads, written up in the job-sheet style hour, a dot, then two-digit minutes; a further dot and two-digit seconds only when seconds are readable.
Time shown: 5.18
